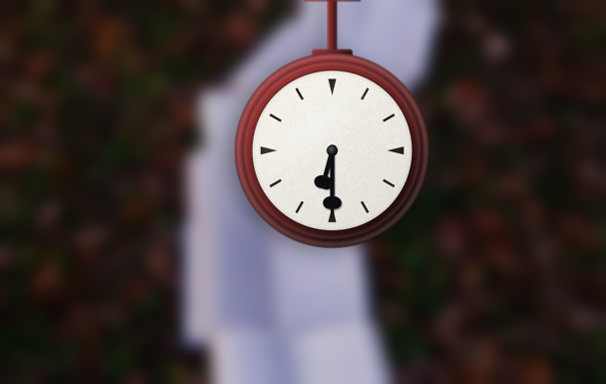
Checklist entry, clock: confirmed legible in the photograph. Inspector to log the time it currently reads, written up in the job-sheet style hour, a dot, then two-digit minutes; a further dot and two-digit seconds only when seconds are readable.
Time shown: 6.30
